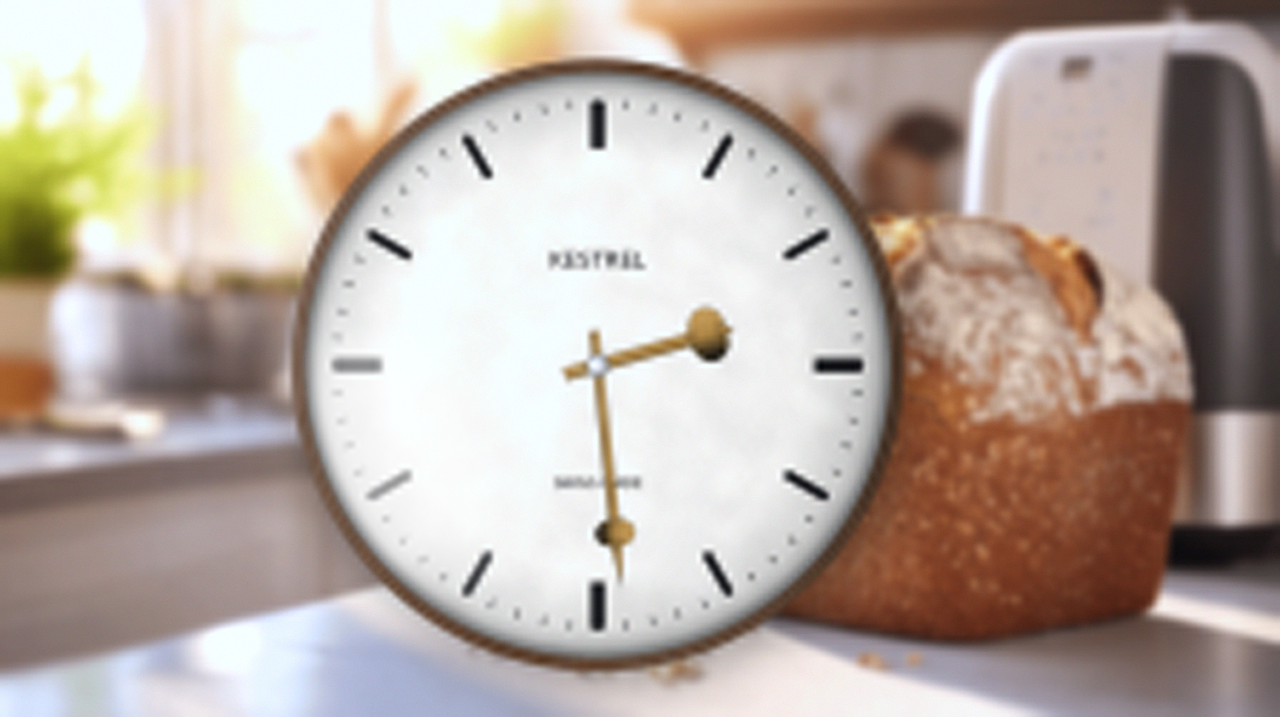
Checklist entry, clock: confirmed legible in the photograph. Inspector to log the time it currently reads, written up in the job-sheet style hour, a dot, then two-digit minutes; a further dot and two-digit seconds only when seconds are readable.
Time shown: 2.29
